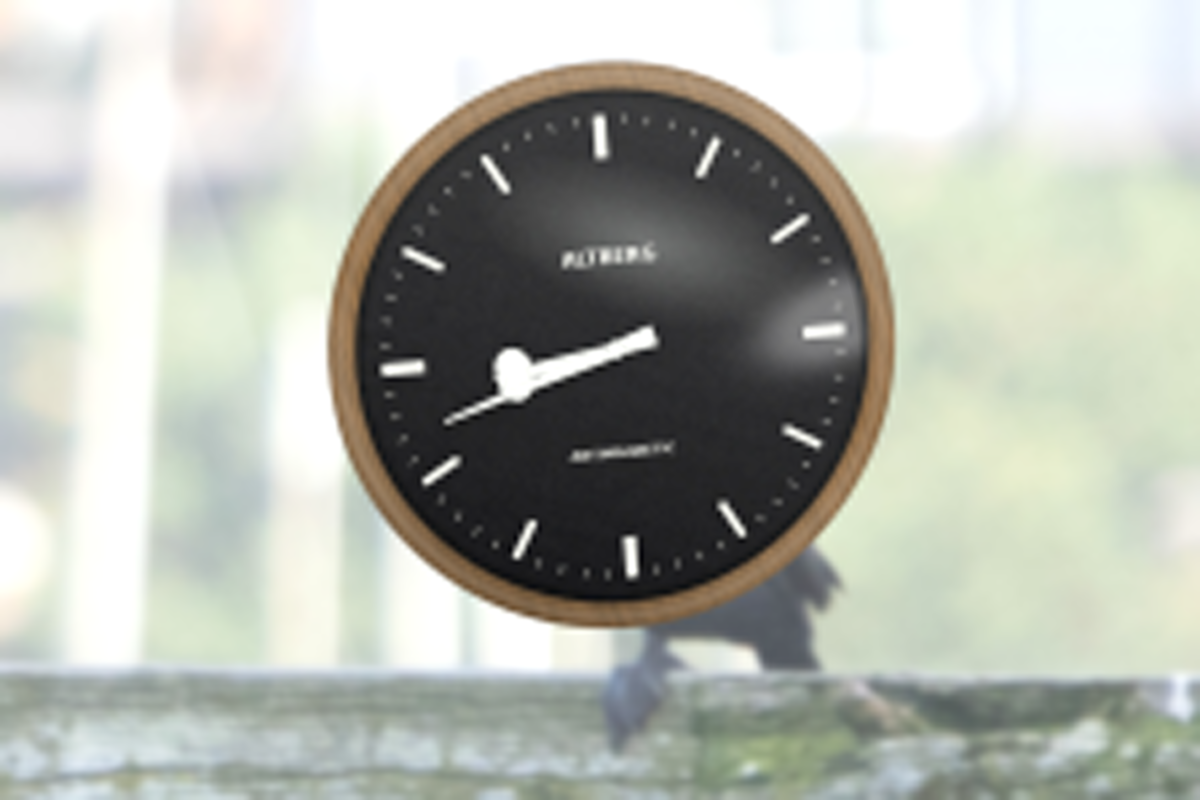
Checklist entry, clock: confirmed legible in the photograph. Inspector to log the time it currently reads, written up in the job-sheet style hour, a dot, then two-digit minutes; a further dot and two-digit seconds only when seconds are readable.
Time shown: 8.42
